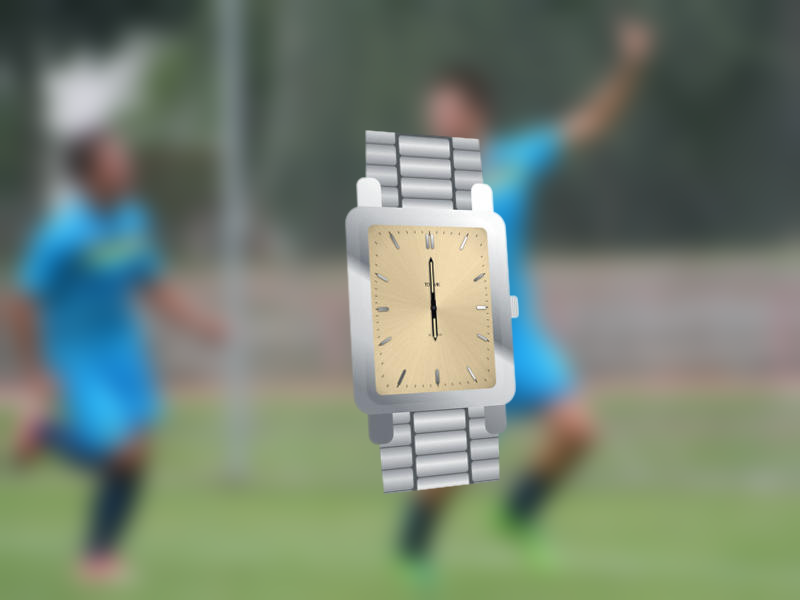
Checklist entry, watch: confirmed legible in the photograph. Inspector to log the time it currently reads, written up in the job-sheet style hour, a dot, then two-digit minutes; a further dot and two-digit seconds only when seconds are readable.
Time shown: 6.00
